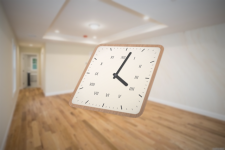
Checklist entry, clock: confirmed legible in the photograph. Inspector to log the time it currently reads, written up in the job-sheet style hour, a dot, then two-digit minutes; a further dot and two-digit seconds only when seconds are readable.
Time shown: 4.02
